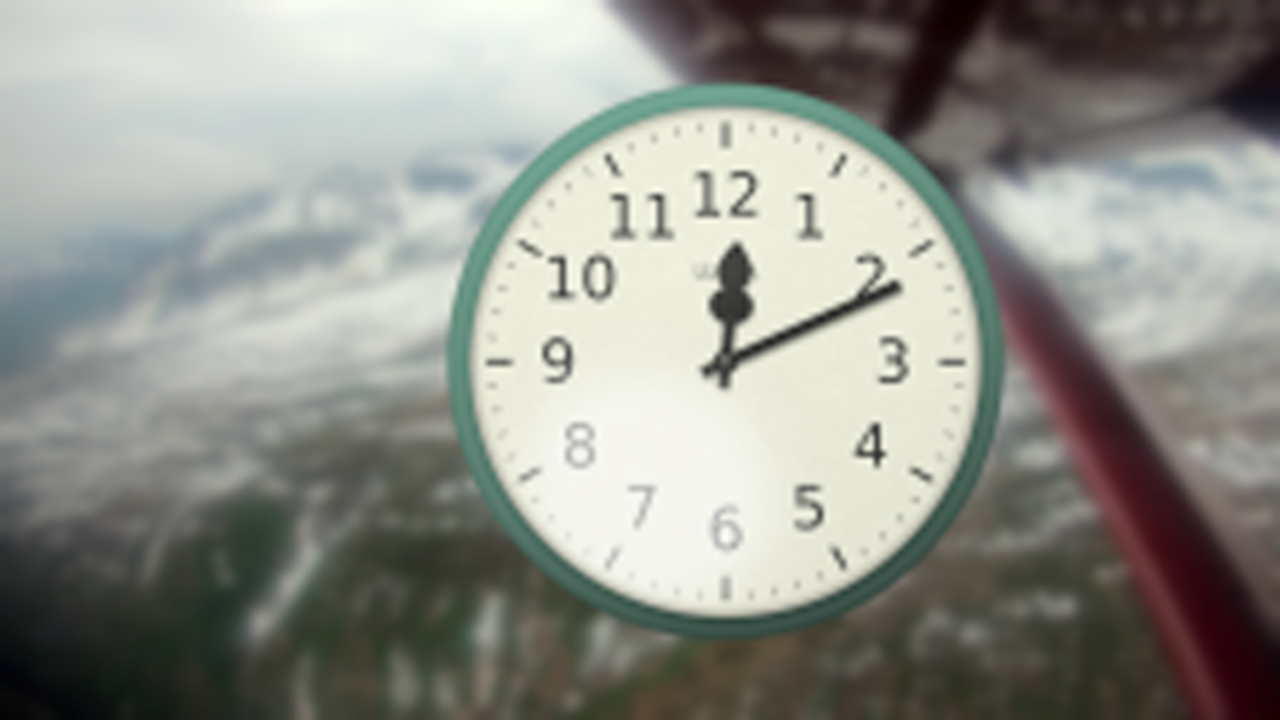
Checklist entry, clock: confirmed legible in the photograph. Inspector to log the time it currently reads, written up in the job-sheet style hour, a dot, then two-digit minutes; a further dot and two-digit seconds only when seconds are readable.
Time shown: 12.11
